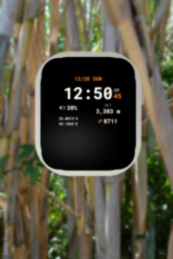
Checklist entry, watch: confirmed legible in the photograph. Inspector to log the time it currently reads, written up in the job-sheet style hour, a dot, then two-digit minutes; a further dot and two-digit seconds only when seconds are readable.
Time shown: 12.50
